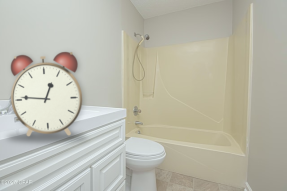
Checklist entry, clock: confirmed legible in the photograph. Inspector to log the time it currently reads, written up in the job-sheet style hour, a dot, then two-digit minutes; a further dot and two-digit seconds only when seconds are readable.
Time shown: 12.46
